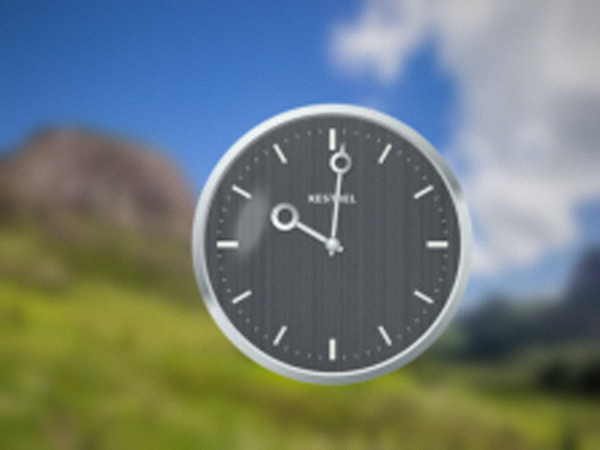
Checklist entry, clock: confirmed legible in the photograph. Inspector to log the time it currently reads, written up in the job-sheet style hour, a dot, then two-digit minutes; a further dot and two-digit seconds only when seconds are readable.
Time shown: 10.01
